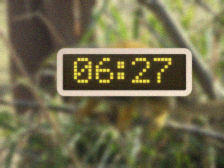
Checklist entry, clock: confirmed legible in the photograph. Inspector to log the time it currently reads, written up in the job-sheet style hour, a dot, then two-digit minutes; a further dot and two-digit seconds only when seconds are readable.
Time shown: 6.27
